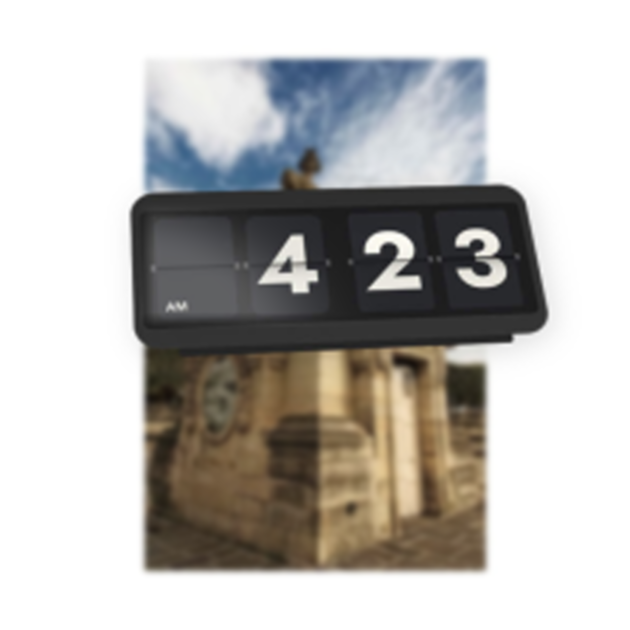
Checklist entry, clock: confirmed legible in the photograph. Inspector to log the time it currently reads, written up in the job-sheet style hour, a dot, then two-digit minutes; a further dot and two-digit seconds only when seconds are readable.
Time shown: 4.23
